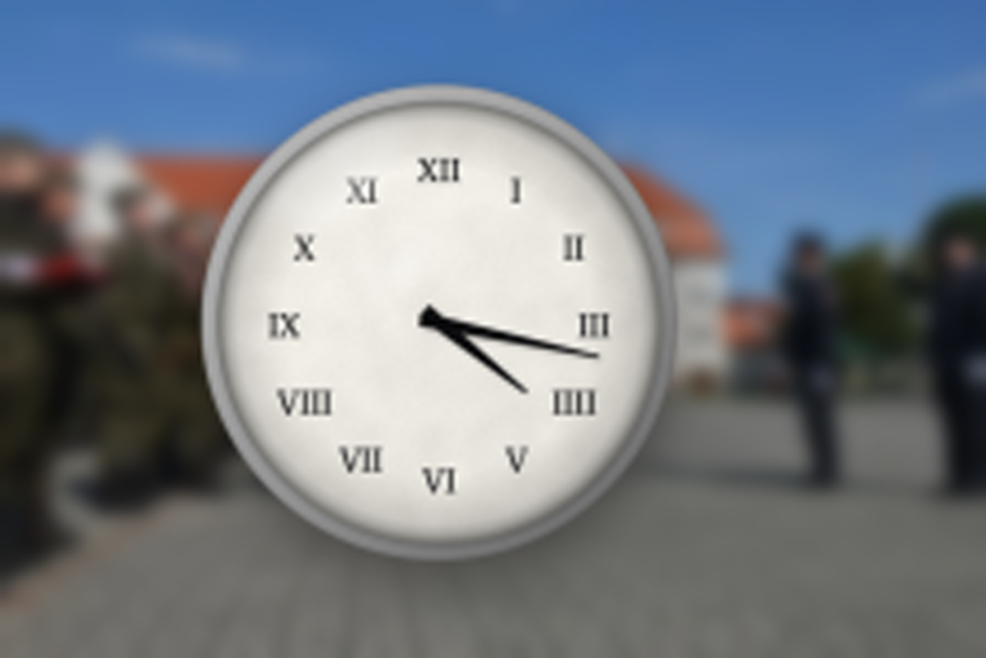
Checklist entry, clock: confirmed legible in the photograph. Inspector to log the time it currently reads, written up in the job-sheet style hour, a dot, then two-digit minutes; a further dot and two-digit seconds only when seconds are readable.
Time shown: 4.17
